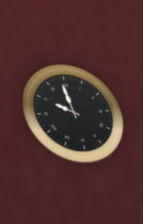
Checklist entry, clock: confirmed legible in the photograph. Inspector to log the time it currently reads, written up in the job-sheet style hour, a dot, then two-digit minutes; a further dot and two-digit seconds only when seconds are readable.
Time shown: 9.59
